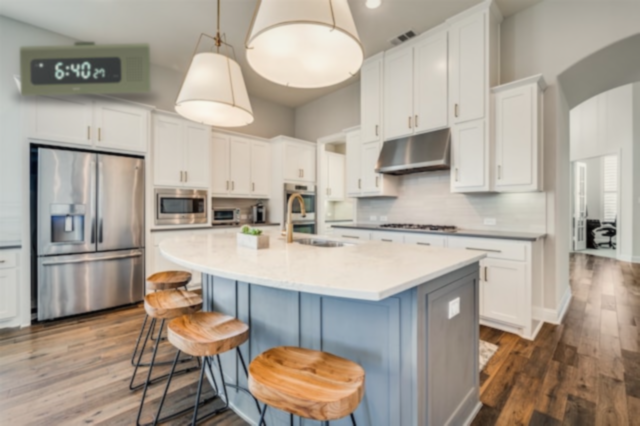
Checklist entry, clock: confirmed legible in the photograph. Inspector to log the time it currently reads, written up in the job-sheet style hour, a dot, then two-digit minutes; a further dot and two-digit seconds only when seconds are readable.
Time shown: 6.40
